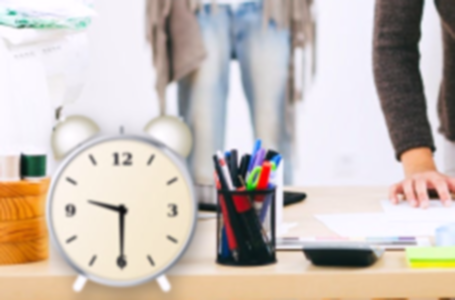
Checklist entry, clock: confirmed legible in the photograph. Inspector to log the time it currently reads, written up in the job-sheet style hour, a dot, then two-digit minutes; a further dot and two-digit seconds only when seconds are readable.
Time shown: 9.30
